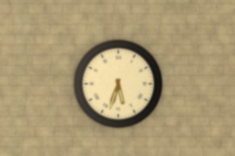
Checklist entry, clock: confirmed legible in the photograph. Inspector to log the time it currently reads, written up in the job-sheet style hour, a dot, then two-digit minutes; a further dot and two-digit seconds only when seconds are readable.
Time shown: 5.33
